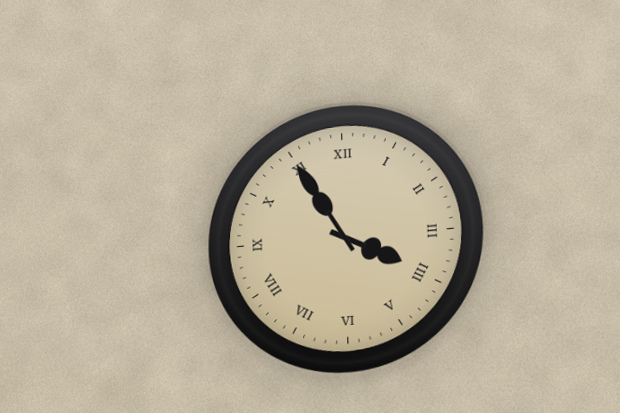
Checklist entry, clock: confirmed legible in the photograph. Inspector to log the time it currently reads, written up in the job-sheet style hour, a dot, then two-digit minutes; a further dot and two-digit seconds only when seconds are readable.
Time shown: 3.55
